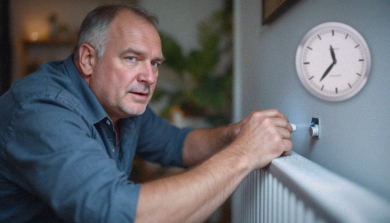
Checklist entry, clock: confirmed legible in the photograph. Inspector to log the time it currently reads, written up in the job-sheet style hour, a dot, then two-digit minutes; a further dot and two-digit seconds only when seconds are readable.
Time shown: 11.37
